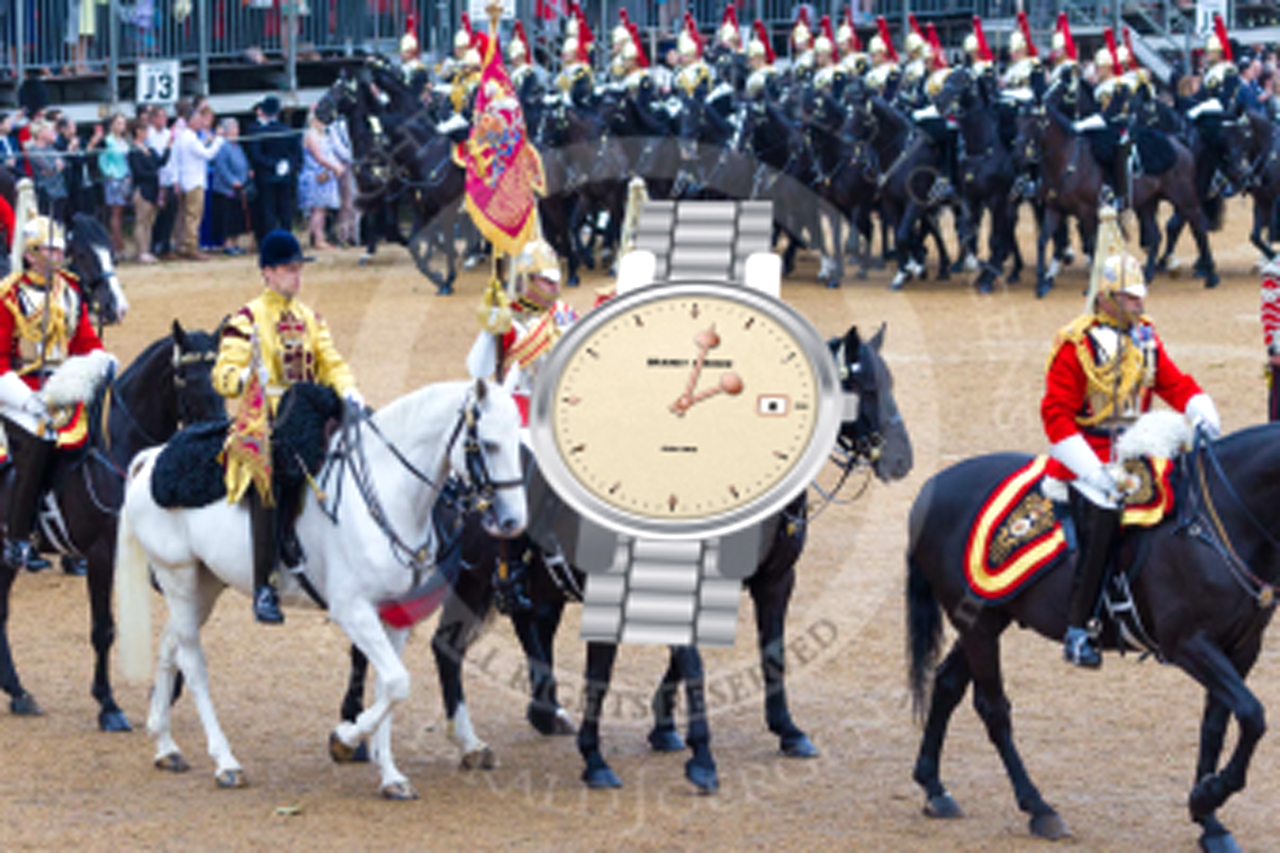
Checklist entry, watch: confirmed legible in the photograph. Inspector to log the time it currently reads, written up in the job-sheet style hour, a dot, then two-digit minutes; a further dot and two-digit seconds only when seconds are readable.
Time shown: 2.02
